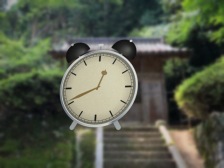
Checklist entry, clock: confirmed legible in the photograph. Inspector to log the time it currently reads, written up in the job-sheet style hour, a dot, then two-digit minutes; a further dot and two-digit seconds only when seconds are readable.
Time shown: 12.41
